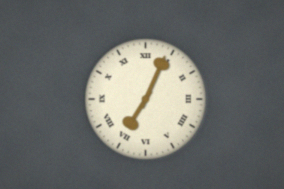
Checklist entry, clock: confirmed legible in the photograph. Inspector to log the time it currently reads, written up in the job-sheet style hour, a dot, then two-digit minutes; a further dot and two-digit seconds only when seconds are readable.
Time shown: 7.04
